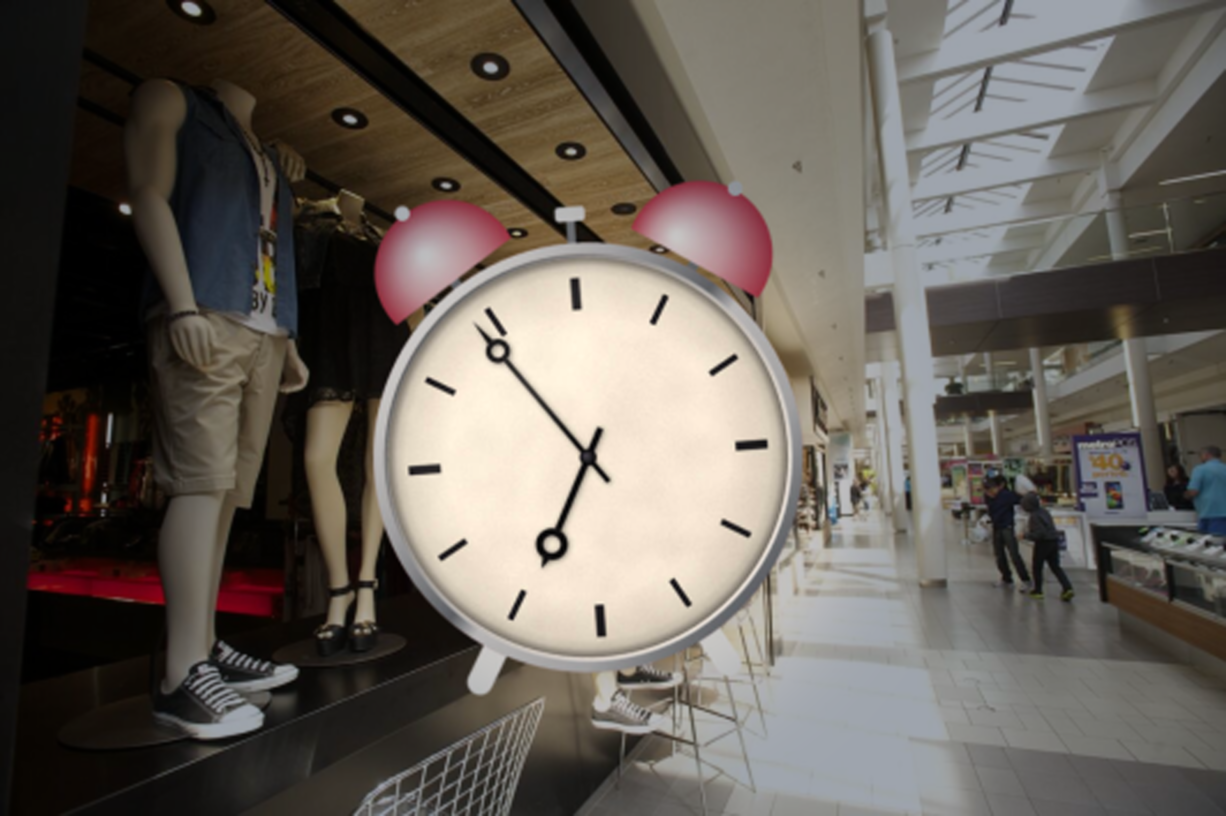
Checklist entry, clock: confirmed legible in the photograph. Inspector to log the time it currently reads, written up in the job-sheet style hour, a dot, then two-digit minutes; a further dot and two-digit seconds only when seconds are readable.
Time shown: 6.54
